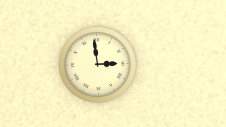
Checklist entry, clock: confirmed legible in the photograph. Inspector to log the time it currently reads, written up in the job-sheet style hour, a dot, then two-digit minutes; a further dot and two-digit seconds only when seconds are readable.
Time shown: 2.59
